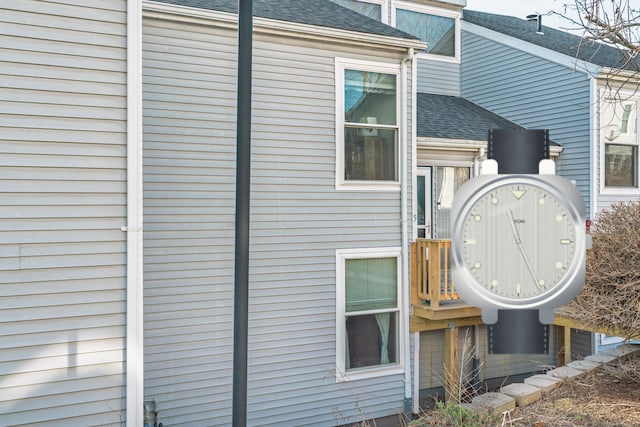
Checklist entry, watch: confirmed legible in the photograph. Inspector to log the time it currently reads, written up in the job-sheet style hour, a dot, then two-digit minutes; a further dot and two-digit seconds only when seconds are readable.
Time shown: 11.26
